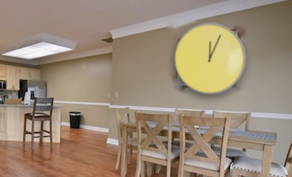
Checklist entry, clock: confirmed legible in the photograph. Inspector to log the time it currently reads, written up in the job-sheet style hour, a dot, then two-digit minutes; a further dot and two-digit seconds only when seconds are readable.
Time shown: 12.04
